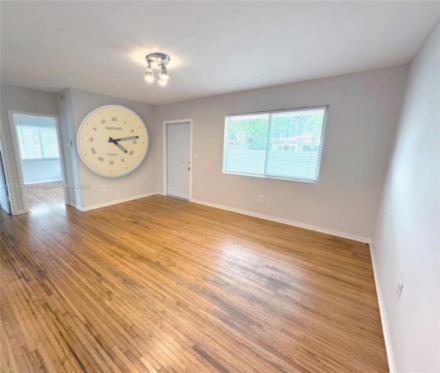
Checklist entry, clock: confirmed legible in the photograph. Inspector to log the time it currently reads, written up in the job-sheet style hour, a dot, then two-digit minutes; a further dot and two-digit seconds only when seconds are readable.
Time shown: 4.13
